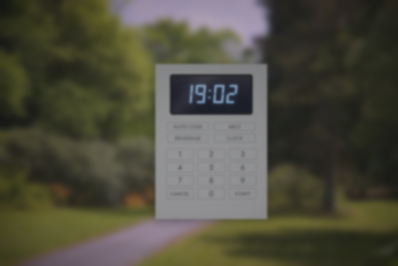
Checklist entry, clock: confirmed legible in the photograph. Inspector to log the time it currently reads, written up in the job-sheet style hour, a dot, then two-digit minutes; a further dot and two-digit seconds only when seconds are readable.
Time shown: 19.02
